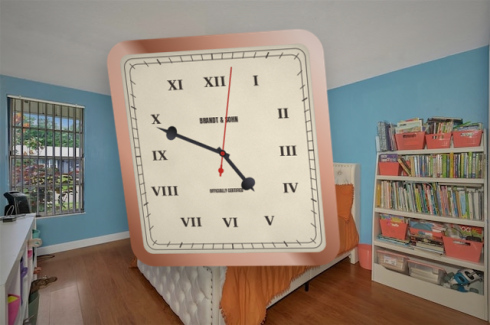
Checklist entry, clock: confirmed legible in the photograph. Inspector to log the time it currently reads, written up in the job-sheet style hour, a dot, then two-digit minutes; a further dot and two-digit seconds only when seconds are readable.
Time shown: 4.49.02
